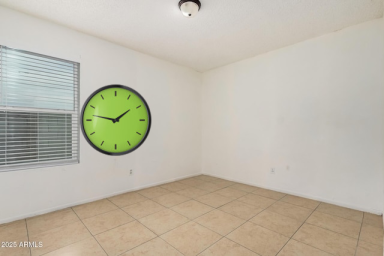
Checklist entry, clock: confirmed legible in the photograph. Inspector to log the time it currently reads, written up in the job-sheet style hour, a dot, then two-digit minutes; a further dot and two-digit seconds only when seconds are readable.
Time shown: 1.47
